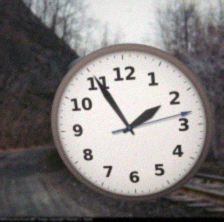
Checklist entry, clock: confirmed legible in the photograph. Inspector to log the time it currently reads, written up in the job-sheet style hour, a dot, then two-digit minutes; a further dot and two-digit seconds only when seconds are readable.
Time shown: 1.55.13
